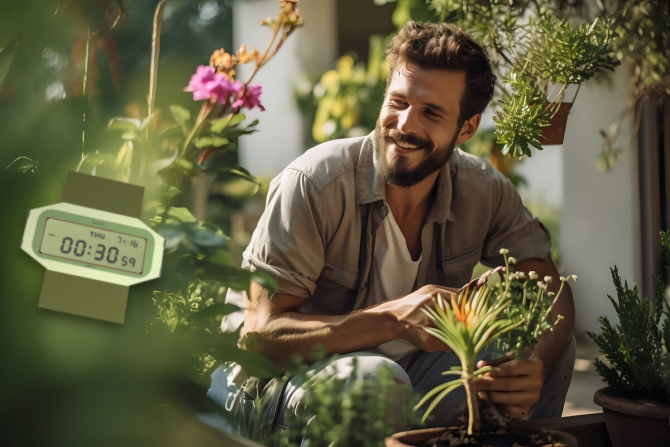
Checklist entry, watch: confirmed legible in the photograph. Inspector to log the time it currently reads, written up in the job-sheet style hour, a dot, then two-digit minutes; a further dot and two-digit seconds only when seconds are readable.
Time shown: 0.30.59
